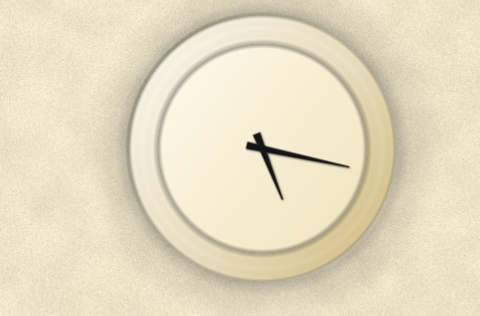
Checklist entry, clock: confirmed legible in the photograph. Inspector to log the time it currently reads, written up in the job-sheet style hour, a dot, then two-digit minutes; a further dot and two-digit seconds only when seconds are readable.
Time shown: 5.17
